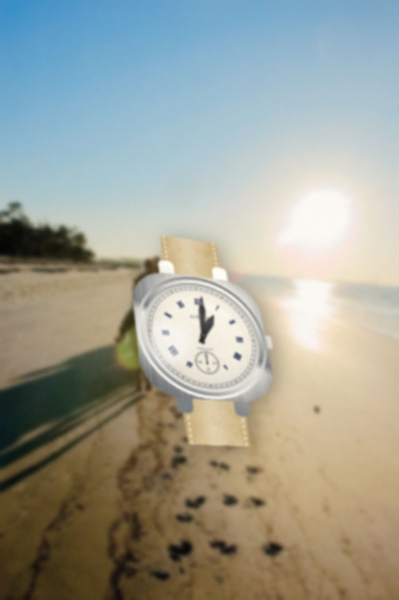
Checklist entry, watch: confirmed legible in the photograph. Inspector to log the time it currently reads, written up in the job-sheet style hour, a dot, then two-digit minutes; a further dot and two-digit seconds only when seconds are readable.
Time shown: 1.01
